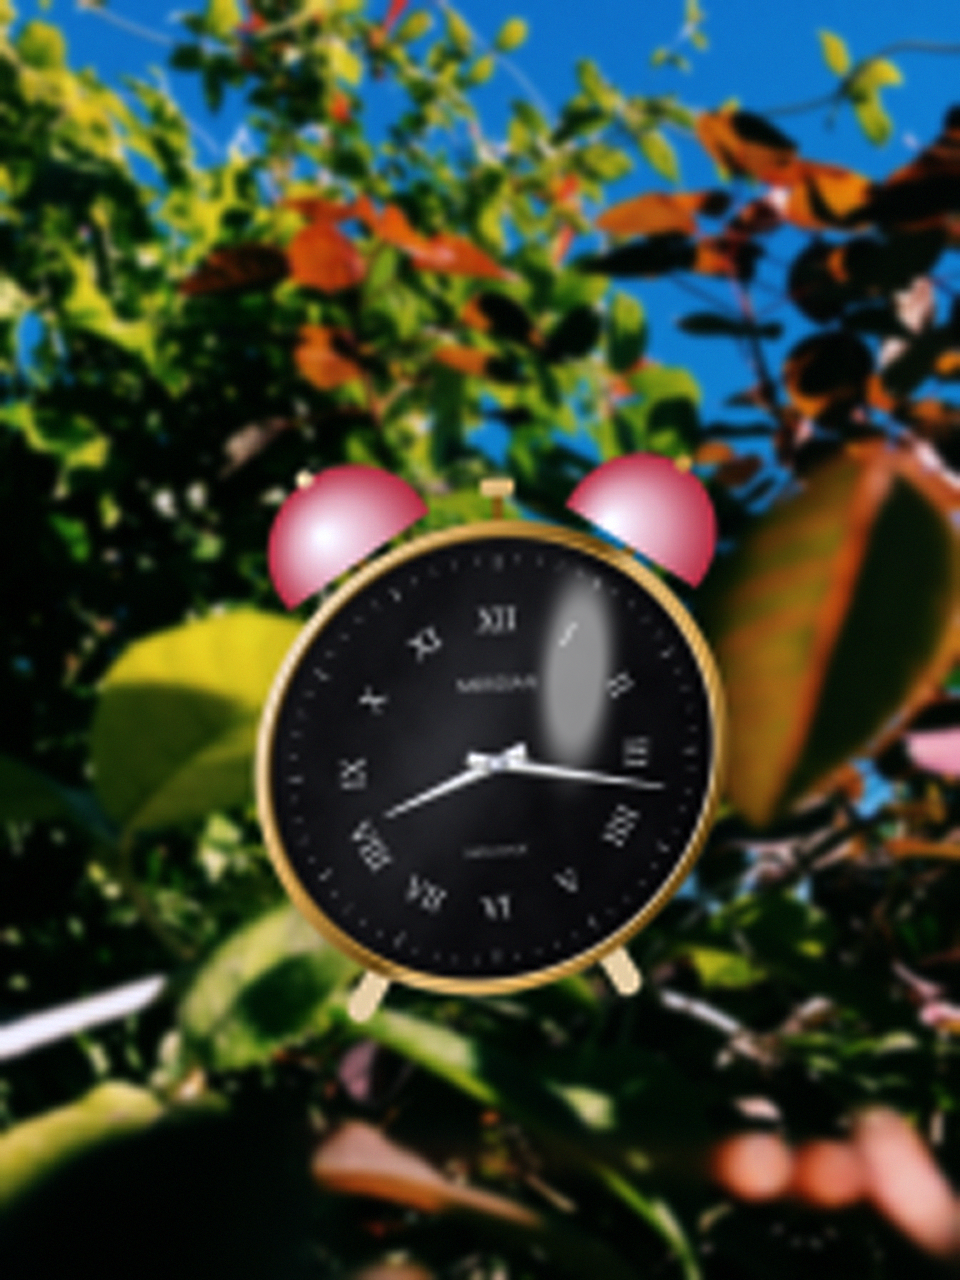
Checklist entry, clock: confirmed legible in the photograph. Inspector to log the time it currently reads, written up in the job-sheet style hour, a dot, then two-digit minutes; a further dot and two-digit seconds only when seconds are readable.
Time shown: 8.17
